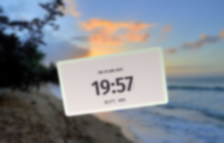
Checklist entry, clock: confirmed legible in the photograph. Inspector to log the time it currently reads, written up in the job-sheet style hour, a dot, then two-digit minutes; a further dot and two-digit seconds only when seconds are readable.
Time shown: 19.57
